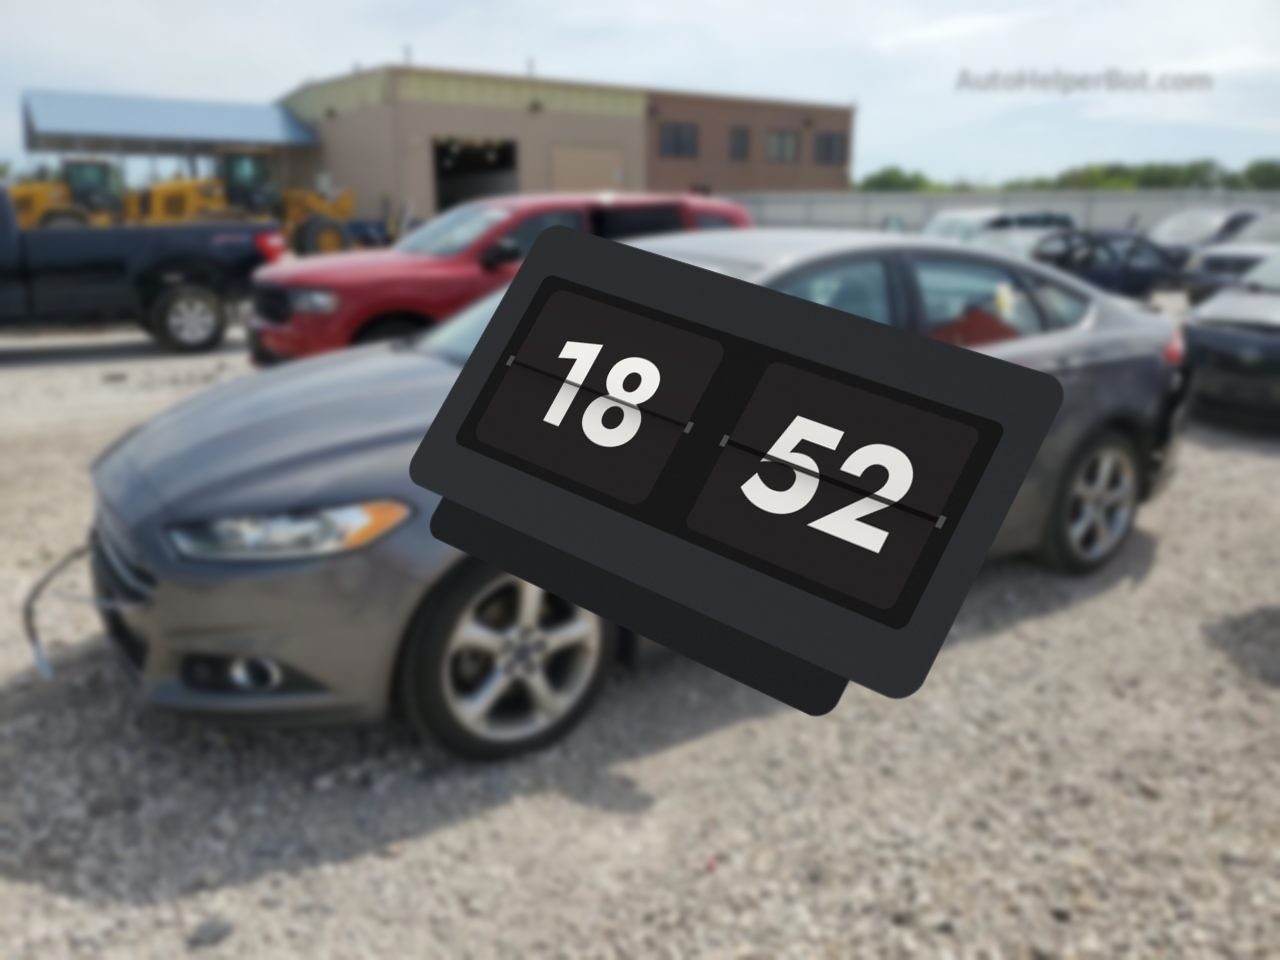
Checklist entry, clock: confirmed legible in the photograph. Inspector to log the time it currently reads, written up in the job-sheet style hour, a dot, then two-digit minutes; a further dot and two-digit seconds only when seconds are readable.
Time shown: 18.52
